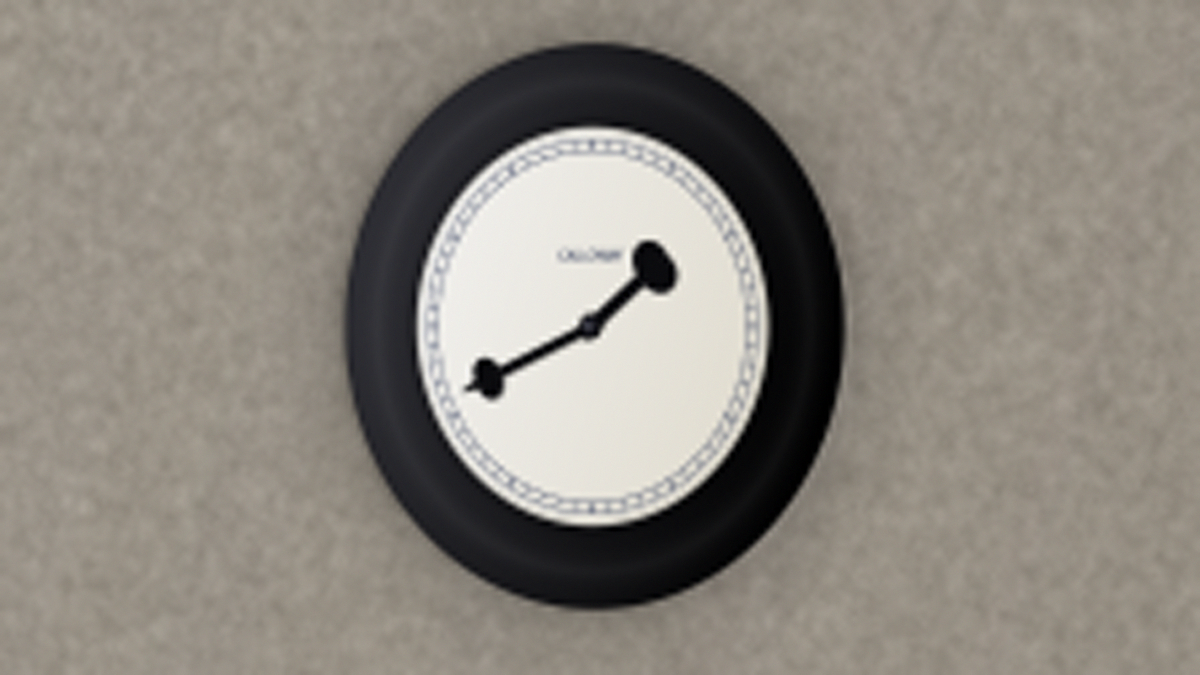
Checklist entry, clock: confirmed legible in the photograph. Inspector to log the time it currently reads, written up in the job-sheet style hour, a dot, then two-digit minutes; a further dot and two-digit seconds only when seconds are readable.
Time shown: 1.41
